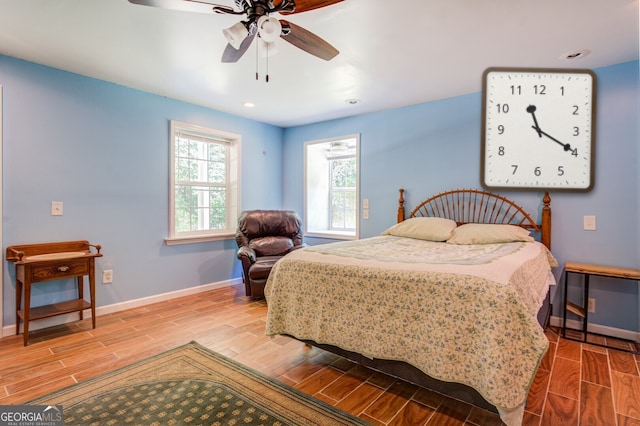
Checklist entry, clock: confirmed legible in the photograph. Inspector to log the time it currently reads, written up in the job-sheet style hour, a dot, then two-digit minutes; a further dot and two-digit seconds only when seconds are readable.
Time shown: 11.20
